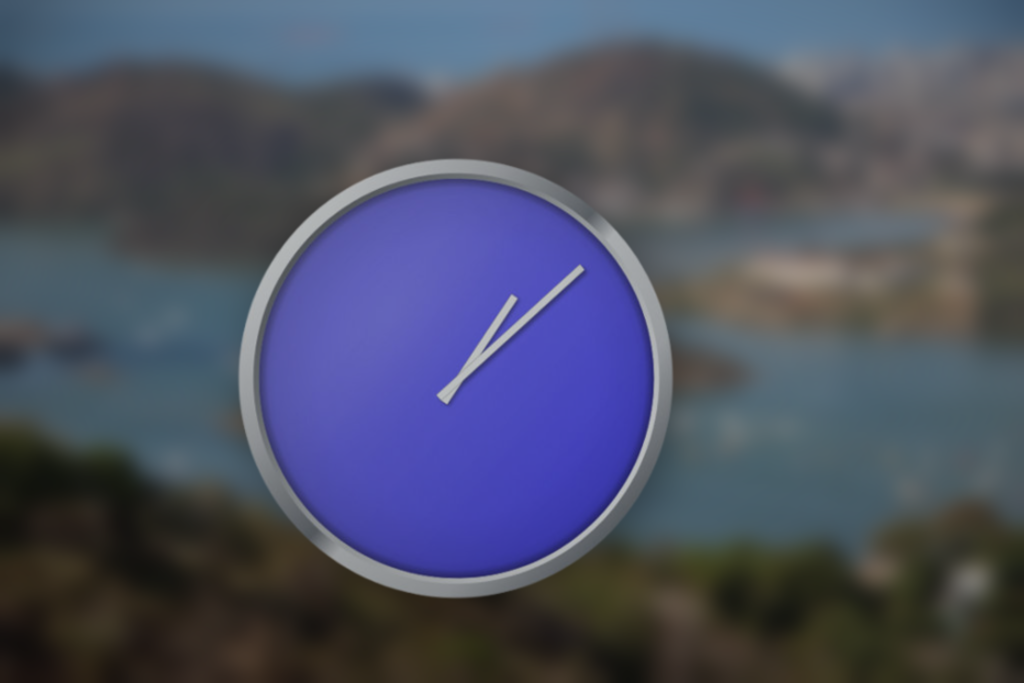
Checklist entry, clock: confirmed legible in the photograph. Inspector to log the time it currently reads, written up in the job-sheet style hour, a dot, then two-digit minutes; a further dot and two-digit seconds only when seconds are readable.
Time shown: 1.08
